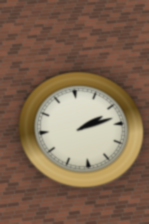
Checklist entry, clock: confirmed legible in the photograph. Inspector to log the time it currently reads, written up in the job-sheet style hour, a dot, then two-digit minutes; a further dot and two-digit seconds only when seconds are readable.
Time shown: 2.13
